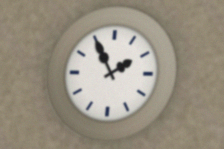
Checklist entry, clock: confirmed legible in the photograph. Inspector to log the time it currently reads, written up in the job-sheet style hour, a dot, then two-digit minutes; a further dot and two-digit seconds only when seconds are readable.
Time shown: 1.55
